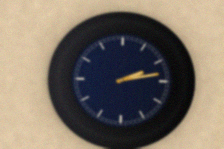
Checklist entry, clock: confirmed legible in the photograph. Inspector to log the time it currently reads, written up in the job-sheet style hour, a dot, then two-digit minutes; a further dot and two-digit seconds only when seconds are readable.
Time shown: 2.13
